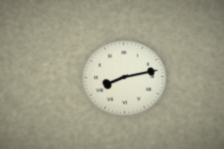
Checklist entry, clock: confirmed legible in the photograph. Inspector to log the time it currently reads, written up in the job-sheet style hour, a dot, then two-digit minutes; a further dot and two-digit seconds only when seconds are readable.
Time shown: 8.13
